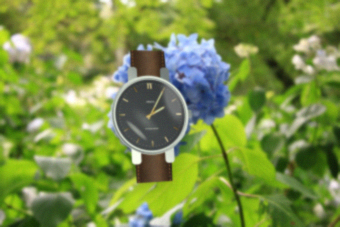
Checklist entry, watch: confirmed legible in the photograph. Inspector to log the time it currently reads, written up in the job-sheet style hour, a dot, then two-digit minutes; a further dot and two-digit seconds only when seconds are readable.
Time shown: 2.05
